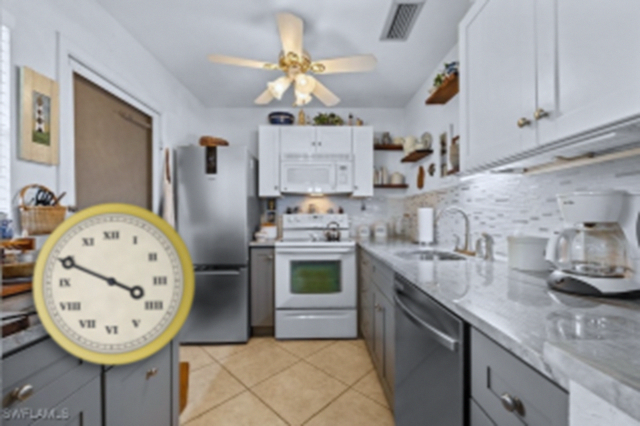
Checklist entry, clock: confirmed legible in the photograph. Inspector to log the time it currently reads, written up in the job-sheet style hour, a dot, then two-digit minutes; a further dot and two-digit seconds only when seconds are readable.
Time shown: 3.49
